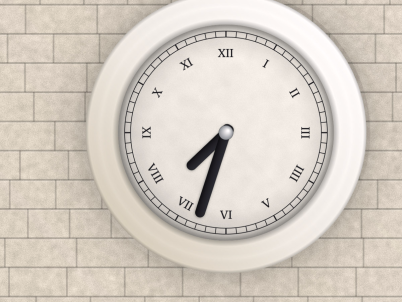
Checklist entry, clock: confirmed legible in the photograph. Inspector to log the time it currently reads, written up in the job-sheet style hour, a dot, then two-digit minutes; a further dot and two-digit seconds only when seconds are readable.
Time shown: 7.33
